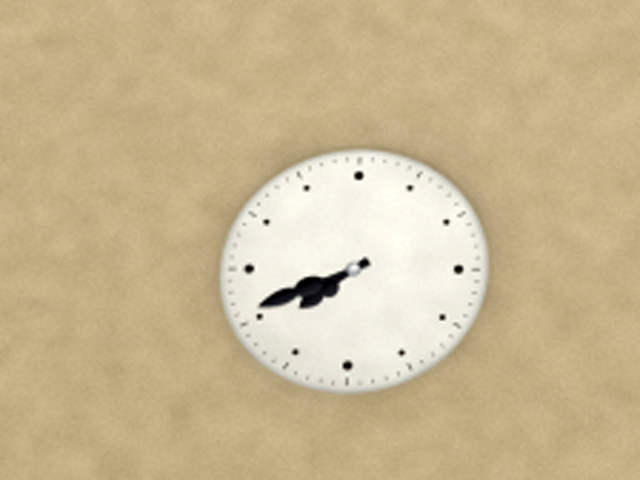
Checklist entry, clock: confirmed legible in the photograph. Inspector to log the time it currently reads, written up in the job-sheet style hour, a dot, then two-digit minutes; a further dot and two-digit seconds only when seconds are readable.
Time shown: 7.41
